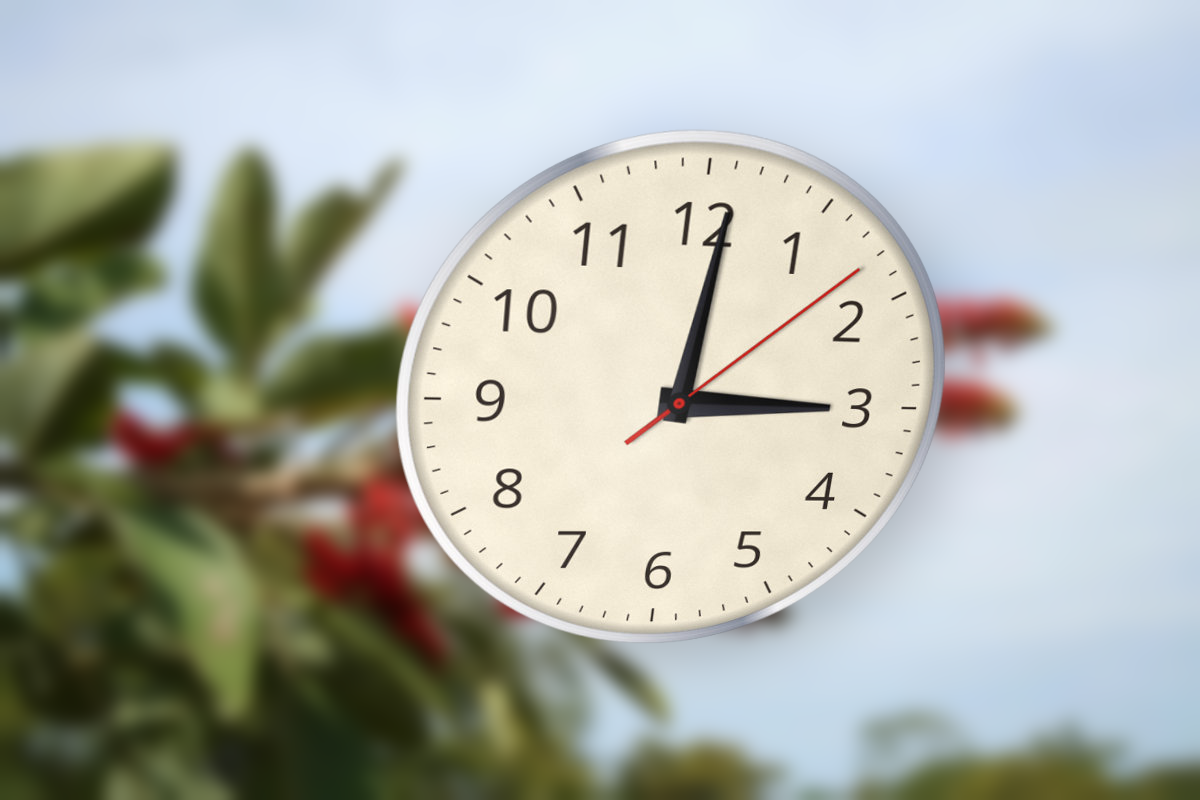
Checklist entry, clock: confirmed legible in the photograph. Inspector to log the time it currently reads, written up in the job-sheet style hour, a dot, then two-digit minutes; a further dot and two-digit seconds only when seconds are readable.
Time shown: 3.01.08
